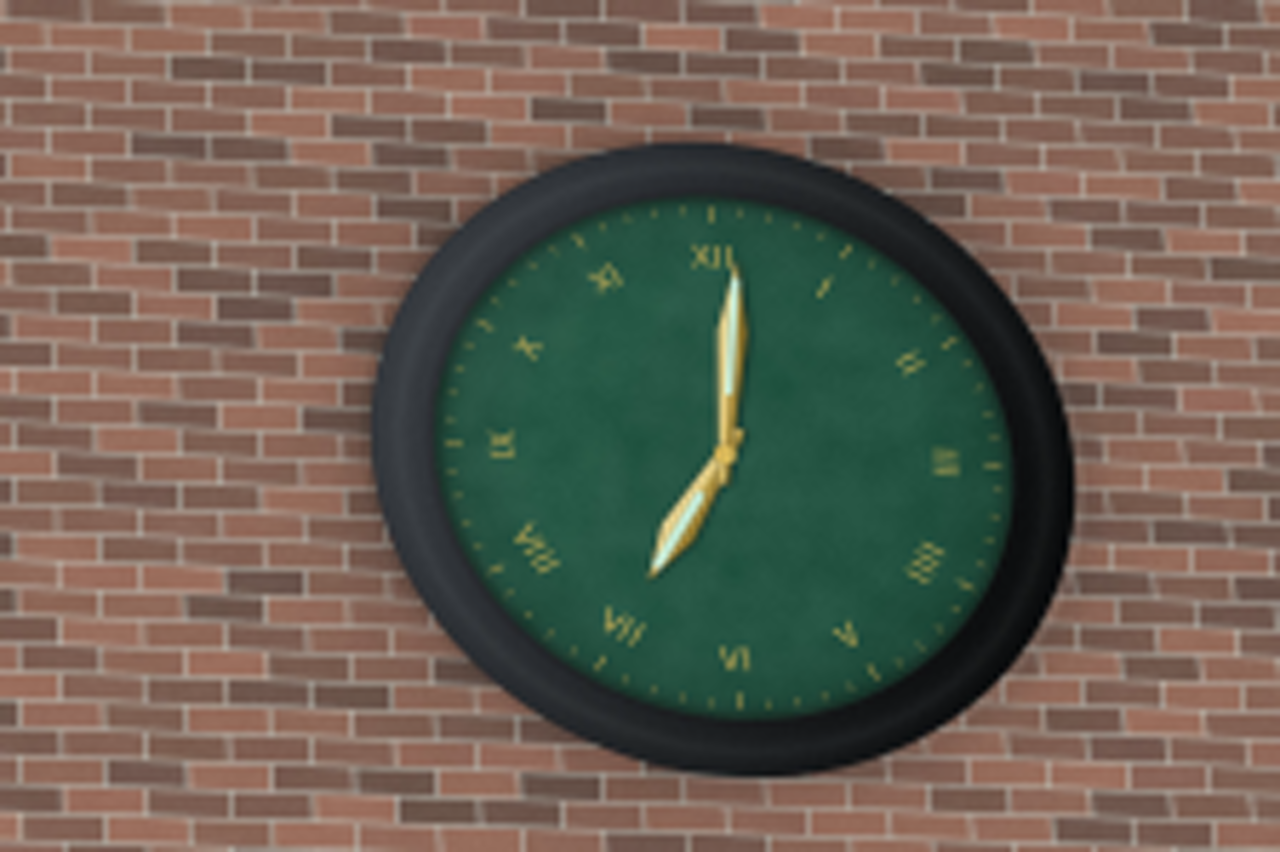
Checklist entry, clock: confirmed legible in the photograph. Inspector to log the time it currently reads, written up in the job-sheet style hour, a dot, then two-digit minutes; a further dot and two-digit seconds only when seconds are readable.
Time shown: 7.01
